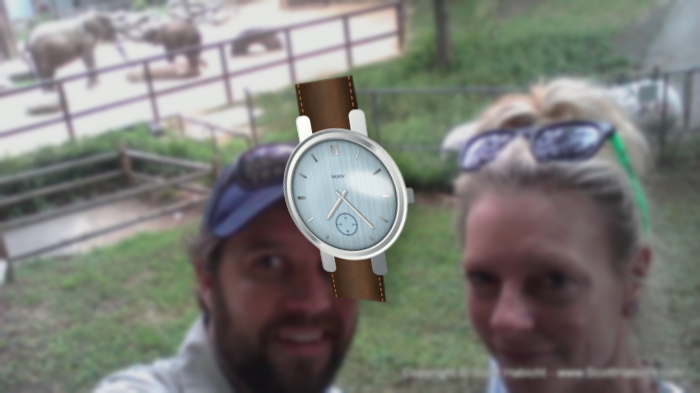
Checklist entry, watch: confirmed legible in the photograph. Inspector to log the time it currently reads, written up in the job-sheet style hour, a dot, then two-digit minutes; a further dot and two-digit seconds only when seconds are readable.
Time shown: 7.23
